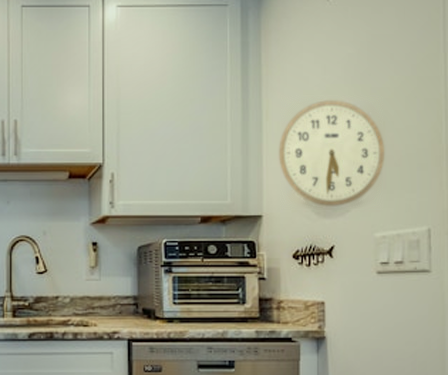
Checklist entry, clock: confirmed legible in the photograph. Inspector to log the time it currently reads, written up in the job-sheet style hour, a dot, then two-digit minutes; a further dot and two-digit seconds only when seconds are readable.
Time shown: 5.31
